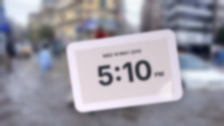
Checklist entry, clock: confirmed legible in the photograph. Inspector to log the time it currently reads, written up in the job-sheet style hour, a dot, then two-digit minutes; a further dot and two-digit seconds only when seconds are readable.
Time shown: 5.10
